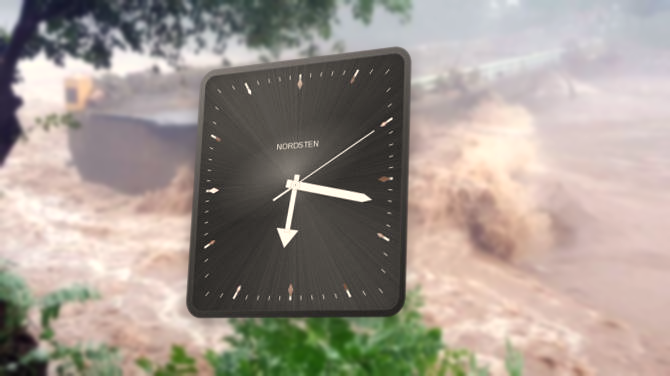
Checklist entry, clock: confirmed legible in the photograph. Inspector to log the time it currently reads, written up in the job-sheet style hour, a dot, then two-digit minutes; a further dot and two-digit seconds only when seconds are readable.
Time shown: 6.17.10
